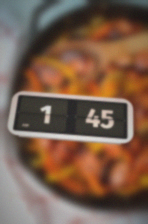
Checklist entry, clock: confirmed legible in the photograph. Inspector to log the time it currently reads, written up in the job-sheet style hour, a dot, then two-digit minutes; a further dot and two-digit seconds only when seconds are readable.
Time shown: 1.45
